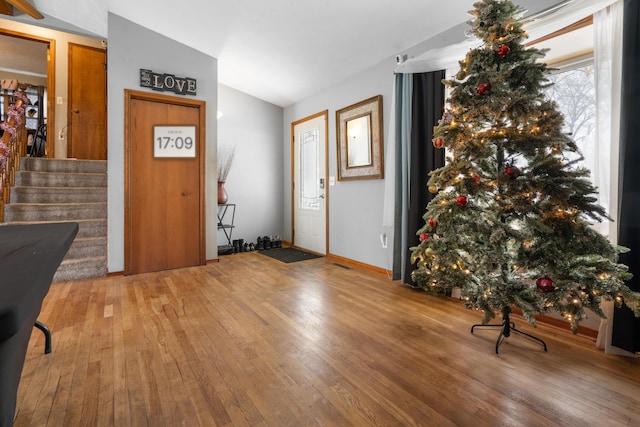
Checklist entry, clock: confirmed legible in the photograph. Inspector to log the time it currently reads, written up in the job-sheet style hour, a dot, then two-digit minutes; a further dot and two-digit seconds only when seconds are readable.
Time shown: 17.09
